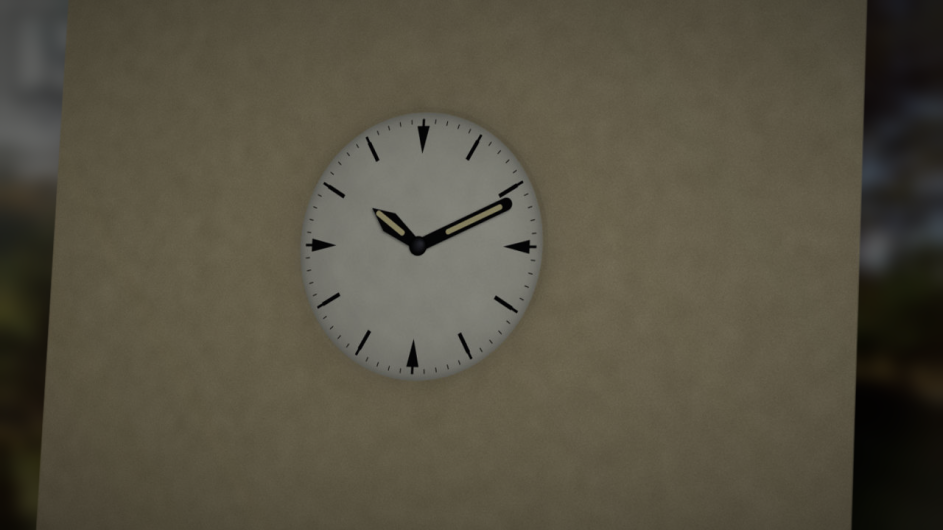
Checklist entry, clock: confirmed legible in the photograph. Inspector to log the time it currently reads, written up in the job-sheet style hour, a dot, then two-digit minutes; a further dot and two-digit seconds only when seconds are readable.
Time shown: 10.11
